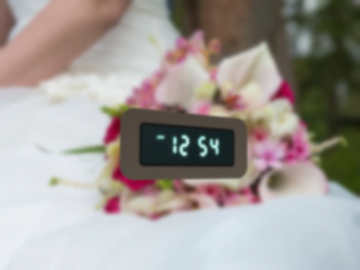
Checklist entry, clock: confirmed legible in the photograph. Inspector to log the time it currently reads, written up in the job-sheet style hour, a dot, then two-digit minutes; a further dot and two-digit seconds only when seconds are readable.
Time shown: 12.54
